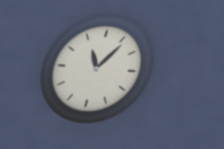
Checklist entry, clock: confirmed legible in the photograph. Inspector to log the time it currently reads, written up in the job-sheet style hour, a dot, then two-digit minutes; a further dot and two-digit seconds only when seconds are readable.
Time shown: 11.06
